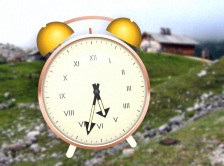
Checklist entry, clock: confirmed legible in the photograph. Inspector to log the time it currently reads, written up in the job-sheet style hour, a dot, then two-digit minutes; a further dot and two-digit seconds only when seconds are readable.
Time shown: 5.33
